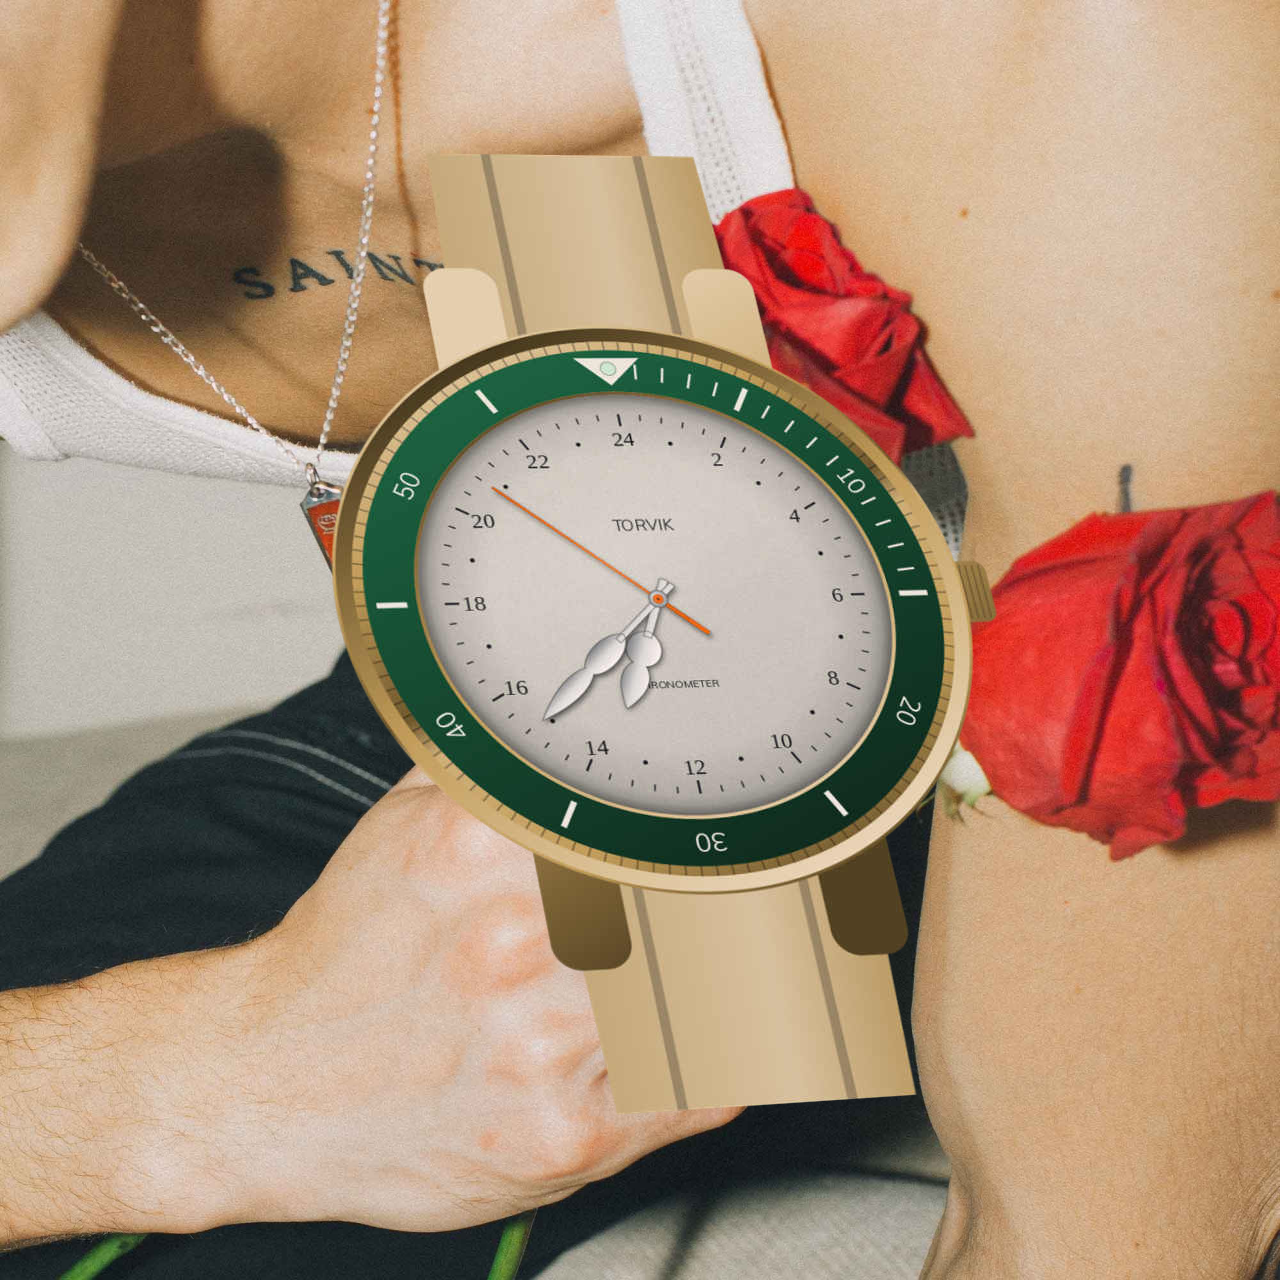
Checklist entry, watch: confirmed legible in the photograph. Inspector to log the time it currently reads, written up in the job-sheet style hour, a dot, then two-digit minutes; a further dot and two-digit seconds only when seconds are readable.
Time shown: 13.37.52
